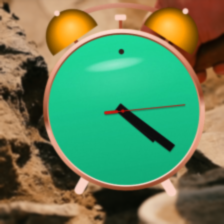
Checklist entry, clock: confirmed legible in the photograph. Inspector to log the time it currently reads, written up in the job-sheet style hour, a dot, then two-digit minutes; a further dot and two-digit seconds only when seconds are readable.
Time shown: 4.21.14
